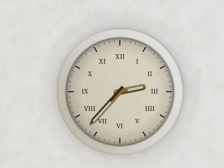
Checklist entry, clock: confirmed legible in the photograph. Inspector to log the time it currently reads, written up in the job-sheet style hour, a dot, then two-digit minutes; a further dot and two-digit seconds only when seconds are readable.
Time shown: 2.37
